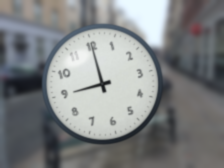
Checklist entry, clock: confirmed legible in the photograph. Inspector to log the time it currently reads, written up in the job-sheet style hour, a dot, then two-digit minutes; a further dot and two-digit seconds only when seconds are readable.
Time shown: 9.00
